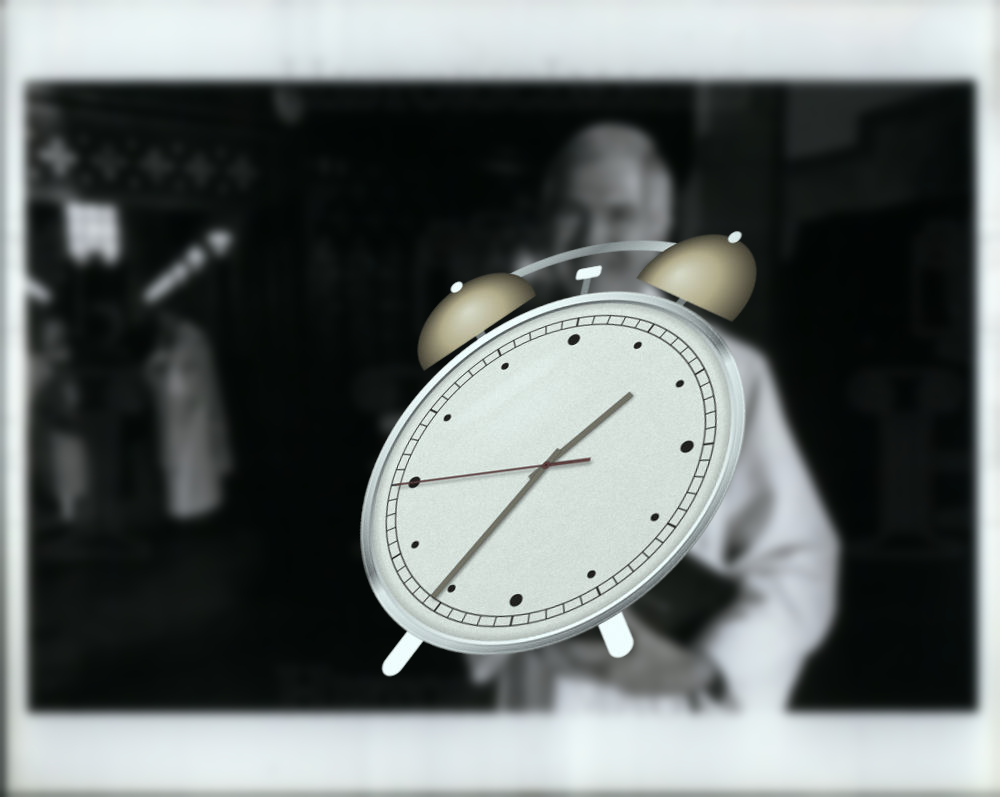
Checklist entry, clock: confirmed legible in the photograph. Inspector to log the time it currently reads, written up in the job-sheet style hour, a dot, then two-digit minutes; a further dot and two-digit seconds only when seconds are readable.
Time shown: 1.35.45
